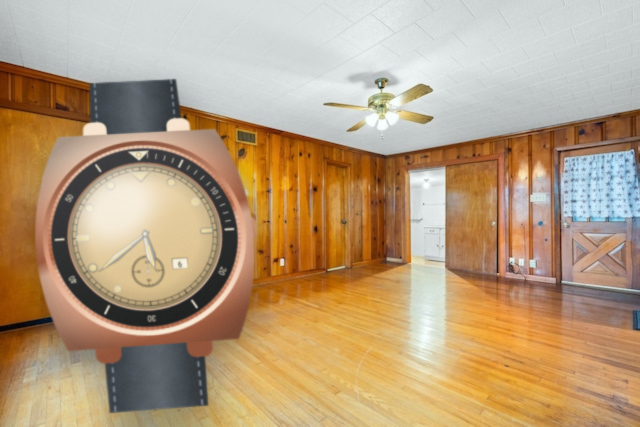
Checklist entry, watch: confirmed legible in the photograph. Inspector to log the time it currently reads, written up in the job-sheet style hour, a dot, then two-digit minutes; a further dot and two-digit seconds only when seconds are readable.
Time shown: 5.39
